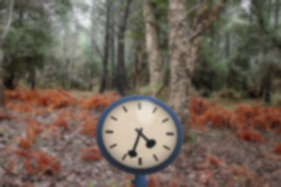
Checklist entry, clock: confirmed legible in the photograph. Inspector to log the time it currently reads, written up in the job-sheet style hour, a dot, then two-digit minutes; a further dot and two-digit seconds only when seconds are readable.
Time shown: 4.33
